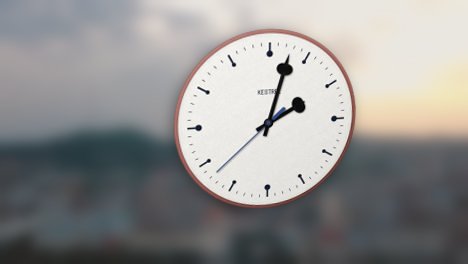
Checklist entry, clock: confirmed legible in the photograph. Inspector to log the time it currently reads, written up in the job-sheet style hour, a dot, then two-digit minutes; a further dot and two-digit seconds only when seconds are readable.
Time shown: 2.02.38
